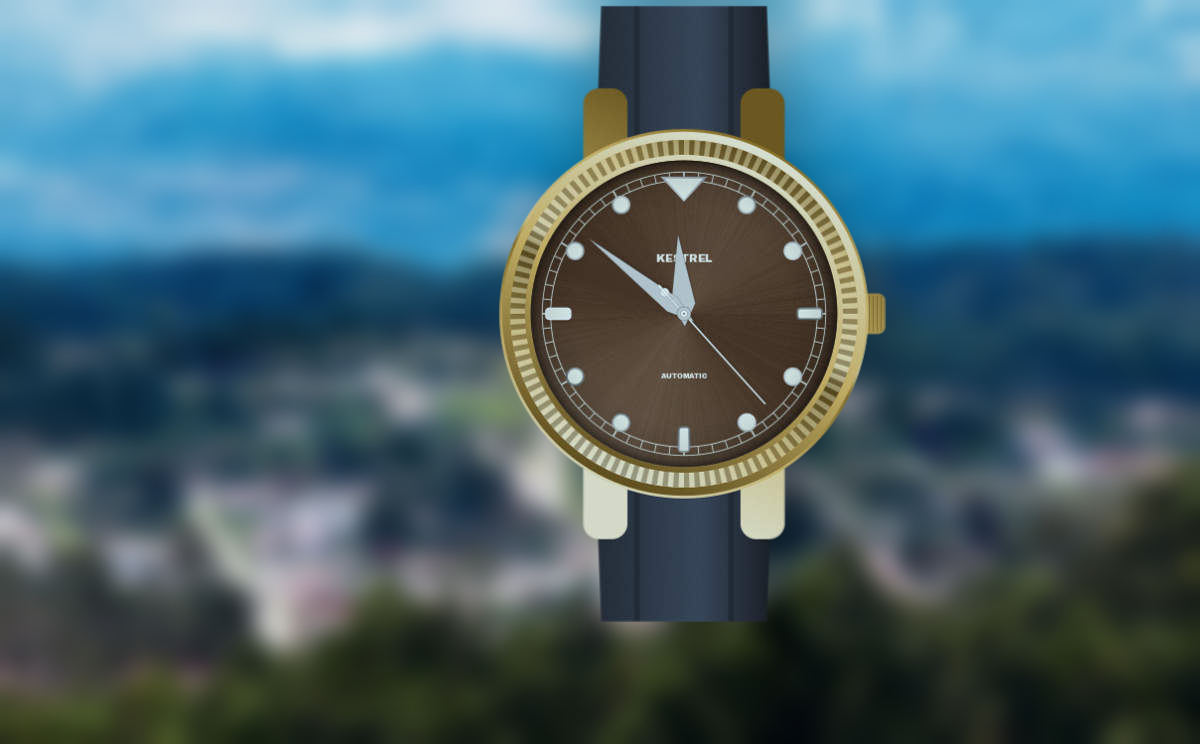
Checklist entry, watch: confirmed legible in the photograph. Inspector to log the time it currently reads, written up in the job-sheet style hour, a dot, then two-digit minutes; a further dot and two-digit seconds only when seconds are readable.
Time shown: 11.51.23
